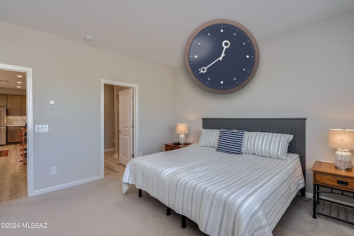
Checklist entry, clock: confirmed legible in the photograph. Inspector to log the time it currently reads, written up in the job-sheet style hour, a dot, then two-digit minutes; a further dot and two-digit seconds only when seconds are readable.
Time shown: 12.39
